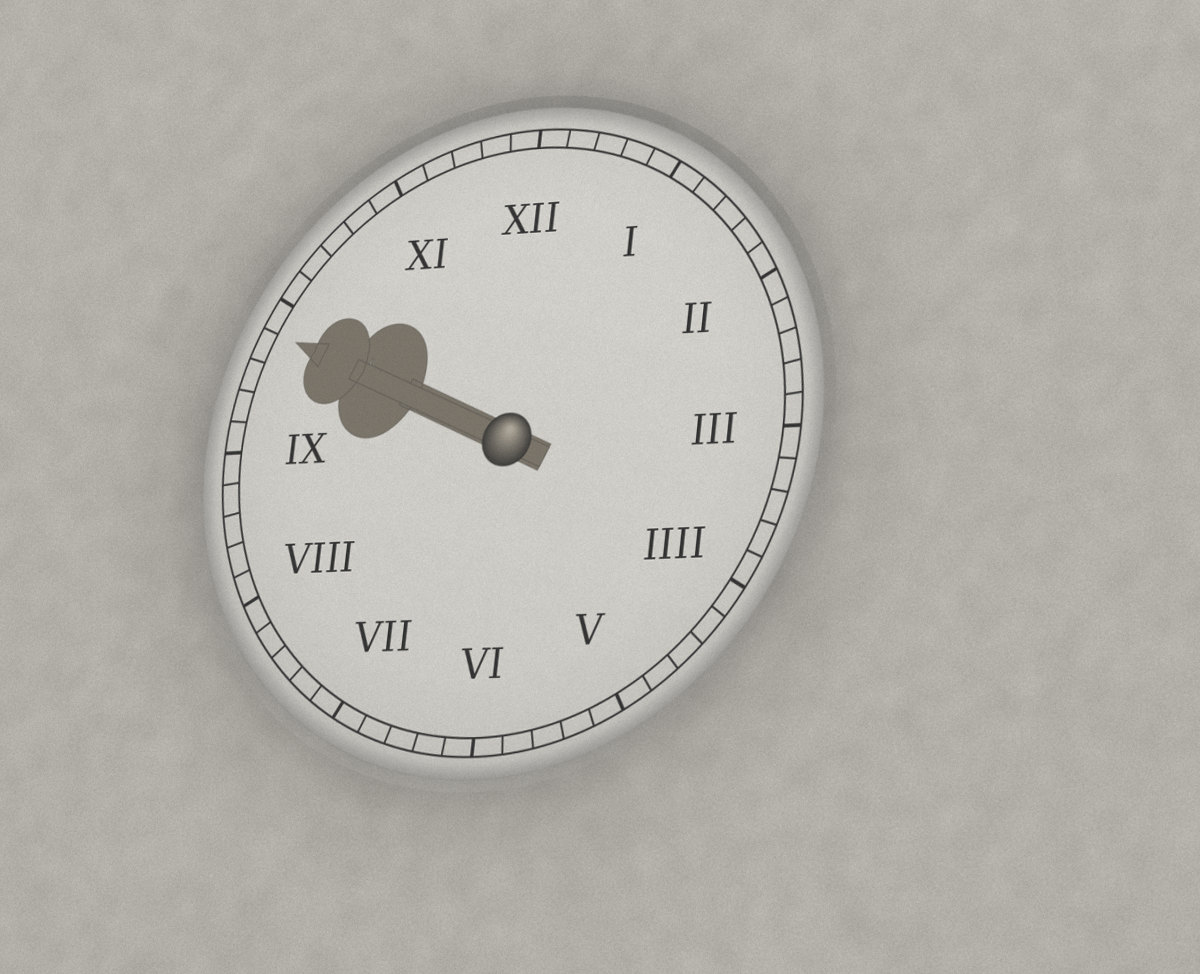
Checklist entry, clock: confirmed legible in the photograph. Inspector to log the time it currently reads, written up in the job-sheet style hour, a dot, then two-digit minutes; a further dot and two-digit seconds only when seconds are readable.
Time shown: 9.49
